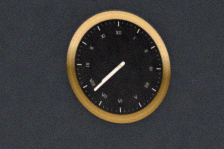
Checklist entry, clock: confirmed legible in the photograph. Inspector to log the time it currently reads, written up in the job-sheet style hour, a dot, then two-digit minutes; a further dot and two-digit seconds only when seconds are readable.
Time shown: 7.38
